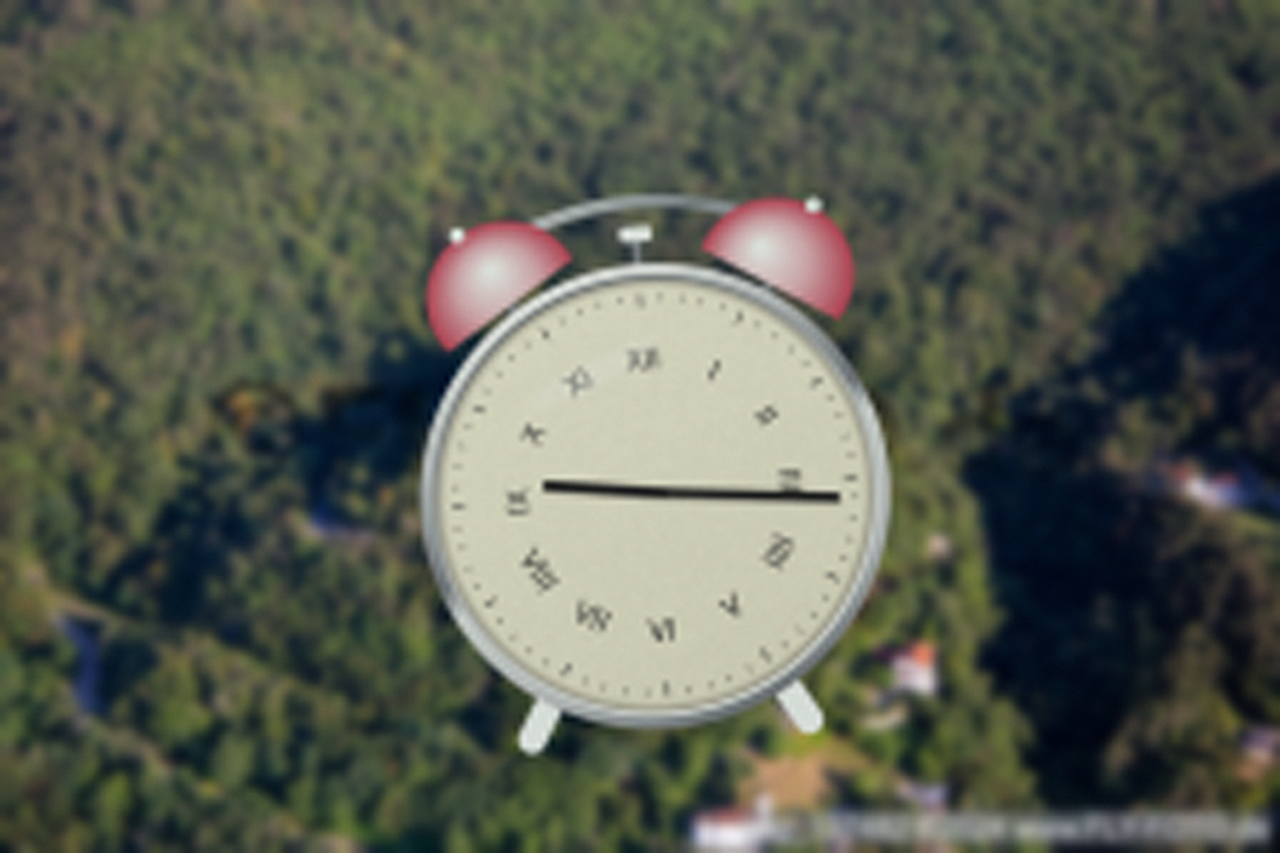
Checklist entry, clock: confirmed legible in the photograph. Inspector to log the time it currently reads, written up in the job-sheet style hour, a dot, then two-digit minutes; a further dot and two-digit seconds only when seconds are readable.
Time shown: 9.16
